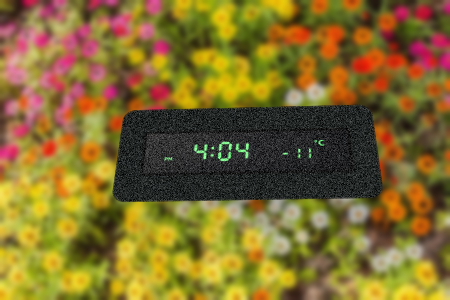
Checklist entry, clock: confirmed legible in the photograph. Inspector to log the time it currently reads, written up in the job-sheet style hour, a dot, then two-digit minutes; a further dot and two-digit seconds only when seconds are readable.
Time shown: 4.04
